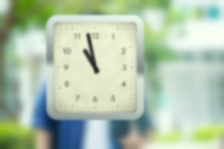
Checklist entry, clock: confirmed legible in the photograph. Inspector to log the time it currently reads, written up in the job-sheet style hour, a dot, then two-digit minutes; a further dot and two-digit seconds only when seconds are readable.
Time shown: 10.58
